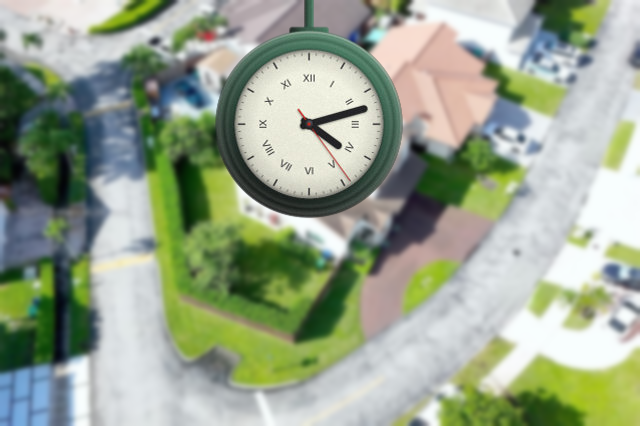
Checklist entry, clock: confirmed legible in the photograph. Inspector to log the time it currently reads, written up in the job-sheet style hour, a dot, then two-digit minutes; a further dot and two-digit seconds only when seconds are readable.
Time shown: 4.12.24
